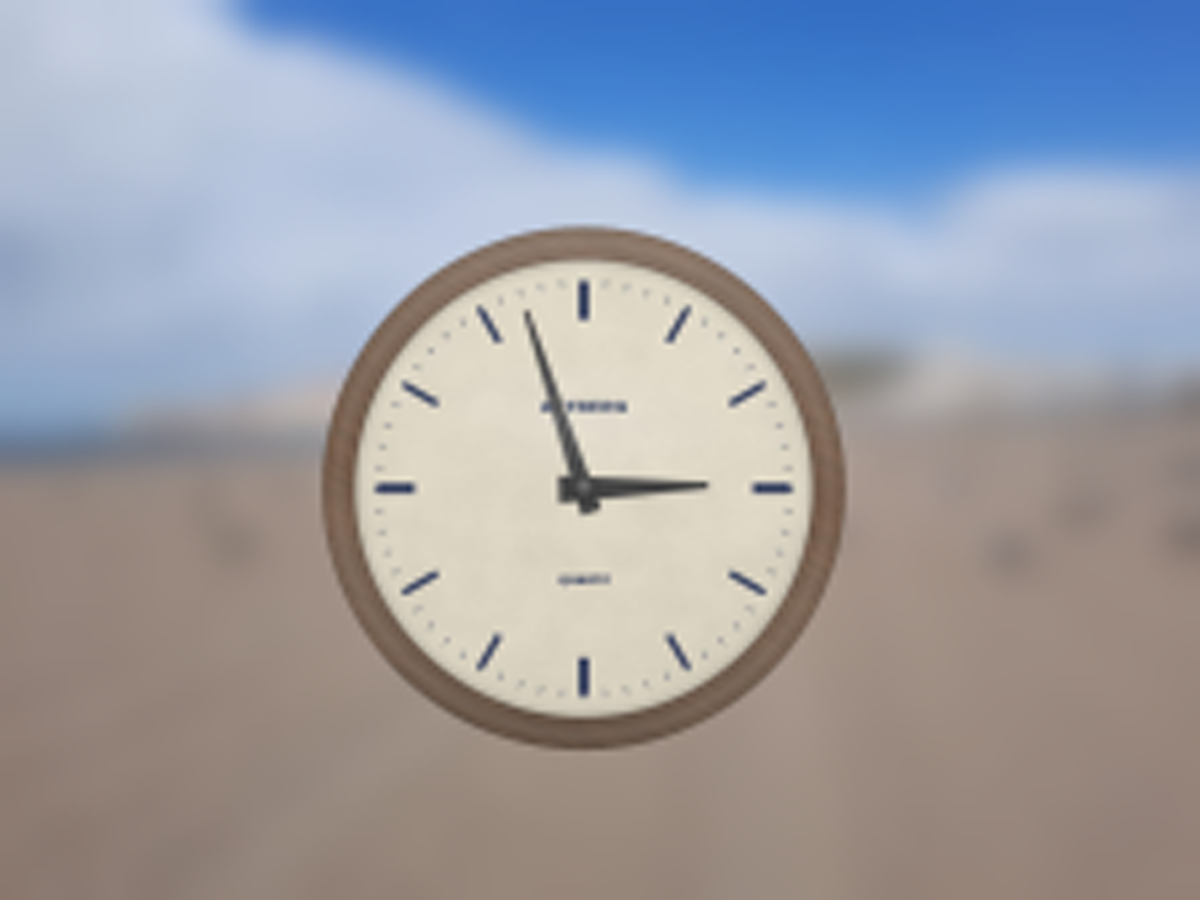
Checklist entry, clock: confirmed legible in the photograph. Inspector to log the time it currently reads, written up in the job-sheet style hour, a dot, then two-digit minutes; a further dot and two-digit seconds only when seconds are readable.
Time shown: 2.57
